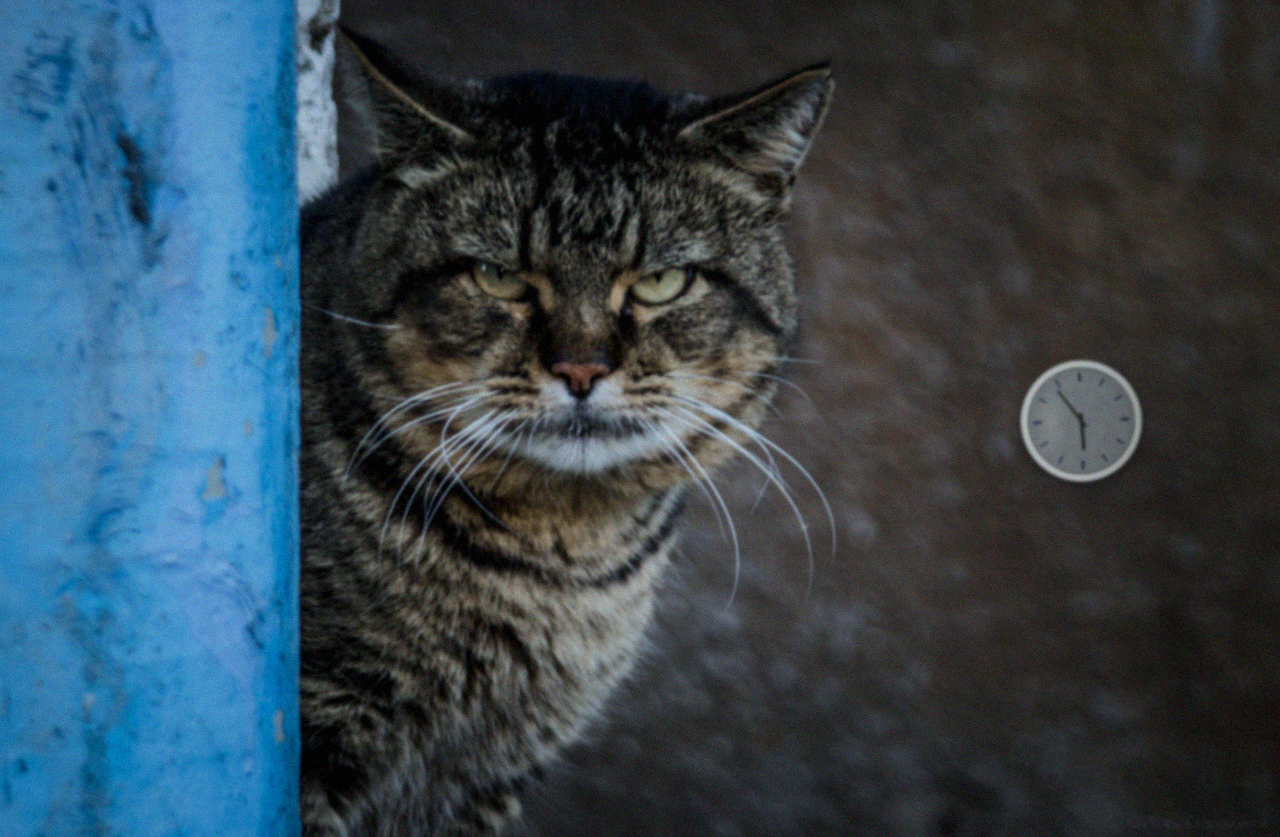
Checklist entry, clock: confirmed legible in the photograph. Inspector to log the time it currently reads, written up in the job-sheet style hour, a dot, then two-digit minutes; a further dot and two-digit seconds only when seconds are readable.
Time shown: 5.54
